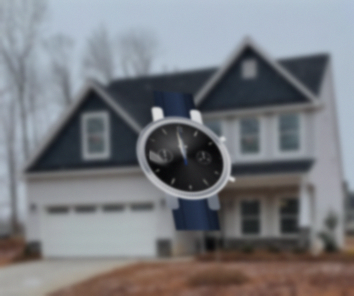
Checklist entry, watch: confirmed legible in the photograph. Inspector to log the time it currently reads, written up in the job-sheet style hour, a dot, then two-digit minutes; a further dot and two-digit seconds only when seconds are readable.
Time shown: 11.59
